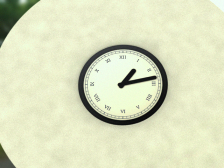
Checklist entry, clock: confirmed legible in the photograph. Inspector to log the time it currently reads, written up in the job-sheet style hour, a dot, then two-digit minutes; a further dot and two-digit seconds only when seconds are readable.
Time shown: 1.13
